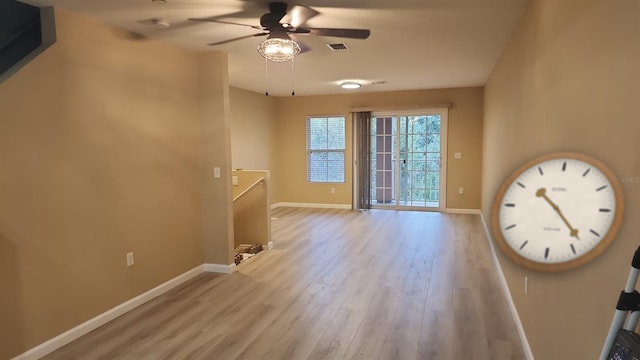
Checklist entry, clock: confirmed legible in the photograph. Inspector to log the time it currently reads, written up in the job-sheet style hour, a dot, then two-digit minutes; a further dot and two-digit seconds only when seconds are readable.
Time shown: 10.23
